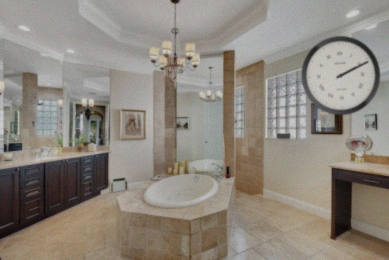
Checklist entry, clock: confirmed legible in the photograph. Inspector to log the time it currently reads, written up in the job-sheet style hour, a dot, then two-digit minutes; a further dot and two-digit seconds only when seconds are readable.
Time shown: 2.11
